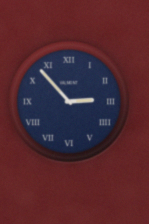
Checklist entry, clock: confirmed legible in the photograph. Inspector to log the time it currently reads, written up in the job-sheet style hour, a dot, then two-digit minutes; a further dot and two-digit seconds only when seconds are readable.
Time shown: 2.53
